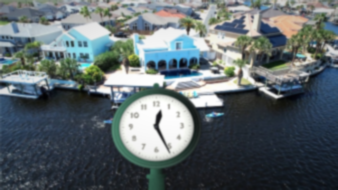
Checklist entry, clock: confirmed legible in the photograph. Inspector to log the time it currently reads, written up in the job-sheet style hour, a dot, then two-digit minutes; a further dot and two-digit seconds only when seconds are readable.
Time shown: 12.26
